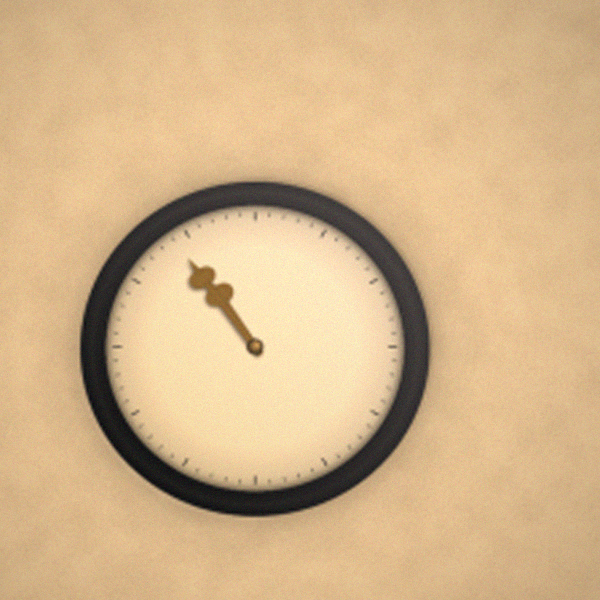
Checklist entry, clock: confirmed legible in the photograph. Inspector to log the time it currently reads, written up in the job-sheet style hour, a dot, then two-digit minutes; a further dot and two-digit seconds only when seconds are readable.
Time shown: 10.54
